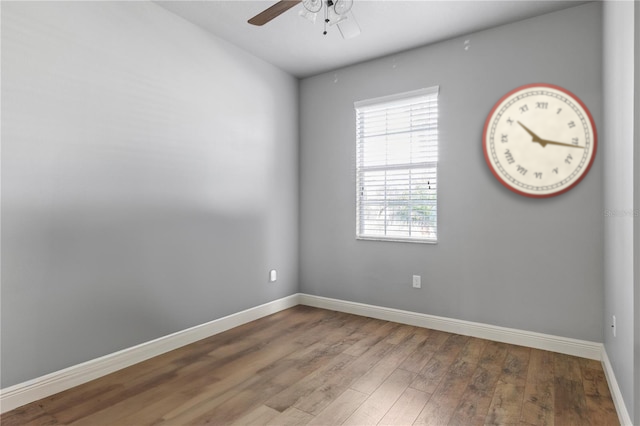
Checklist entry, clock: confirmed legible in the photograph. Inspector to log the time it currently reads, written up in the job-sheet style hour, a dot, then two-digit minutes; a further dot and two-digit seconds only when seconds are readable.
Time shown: 10.16
